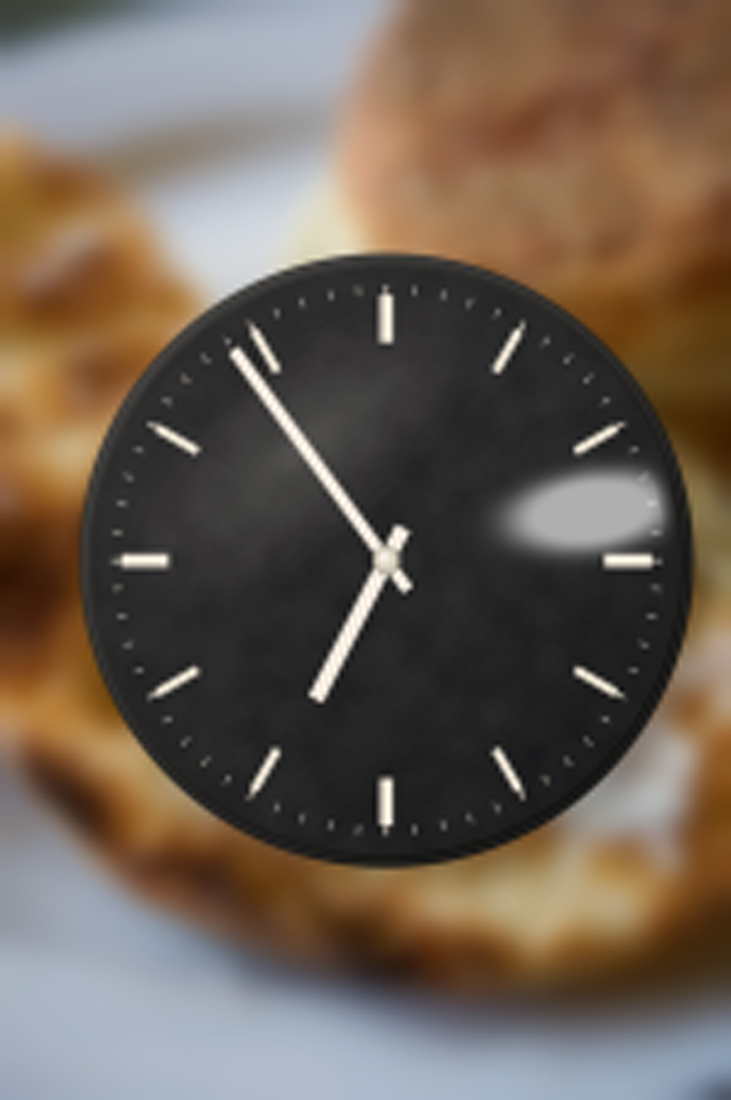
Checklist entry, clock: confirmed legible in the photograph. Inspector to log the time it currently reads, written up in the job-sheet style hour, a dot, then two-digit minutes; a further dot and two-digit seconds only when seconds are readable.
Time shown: 6.54
